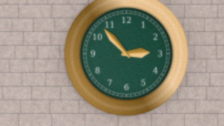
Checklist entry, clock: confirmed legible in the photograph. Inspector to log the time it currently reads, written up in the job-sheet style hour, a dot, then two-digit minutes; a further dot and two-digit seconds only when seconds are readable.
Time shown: 2.53
